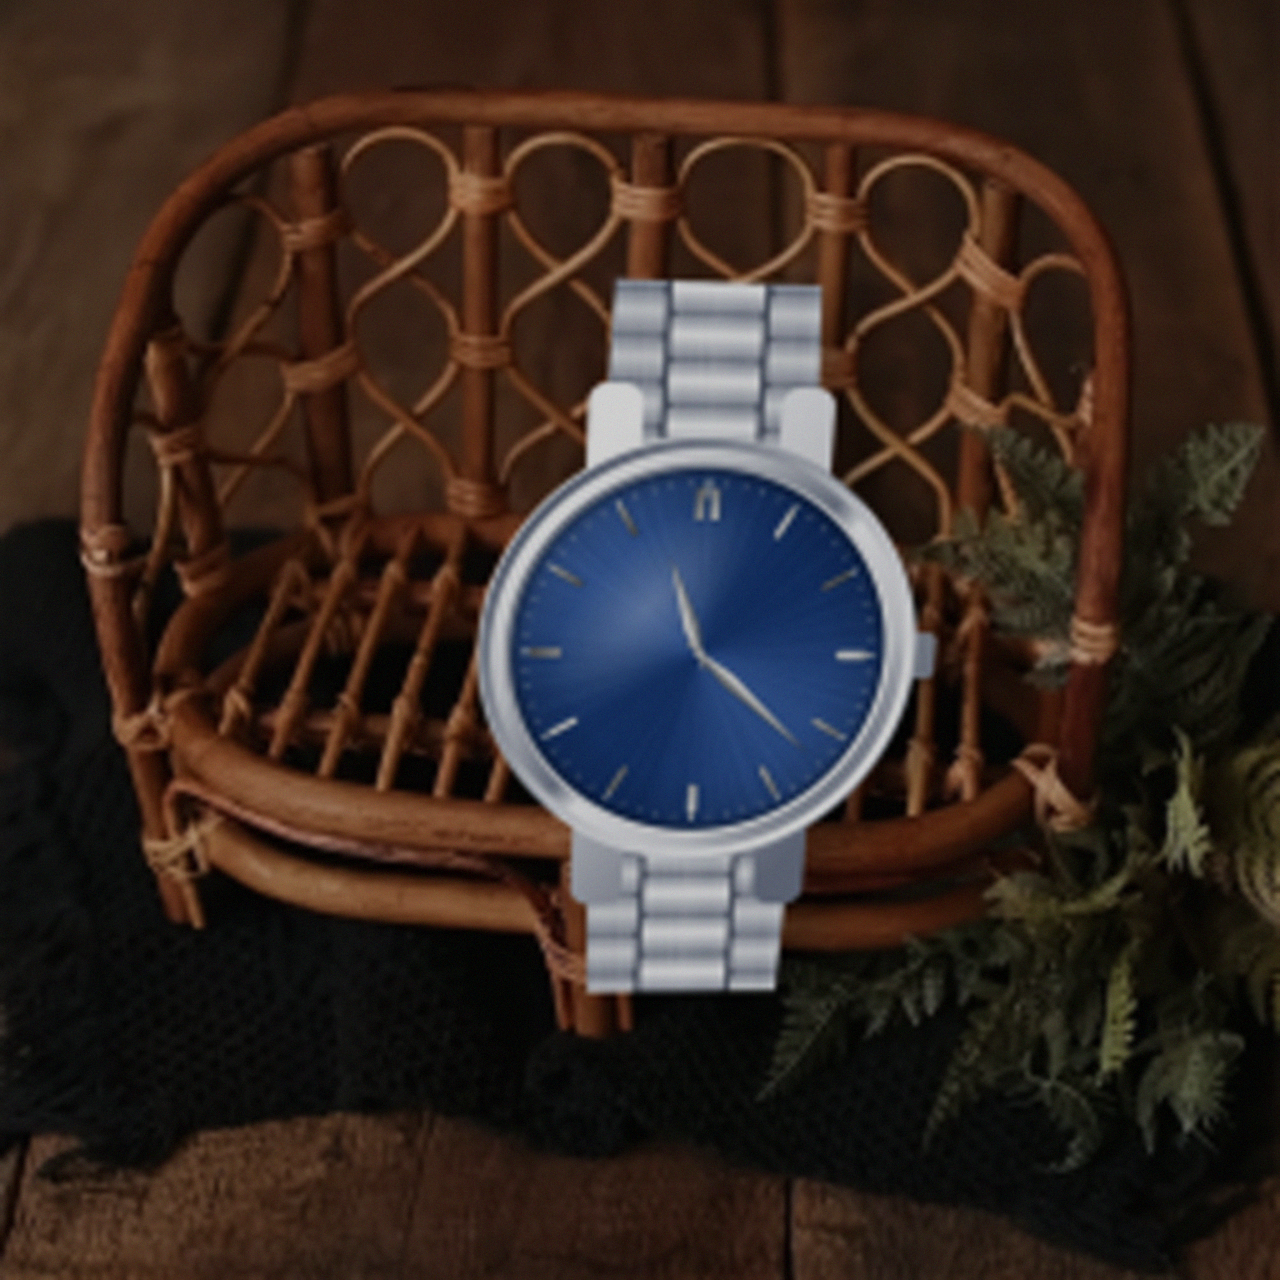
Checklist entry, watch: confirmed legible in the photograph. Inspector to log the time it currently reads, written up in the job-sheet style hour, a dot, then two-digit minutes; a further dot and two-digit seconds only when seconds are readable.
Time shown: 11.22
